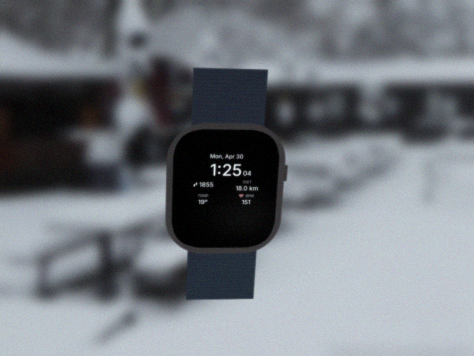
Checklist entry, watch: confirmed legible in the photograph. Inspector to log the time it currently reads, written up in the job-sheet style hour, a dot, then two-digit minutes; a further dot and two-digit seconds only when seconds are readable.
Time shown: 1.25
